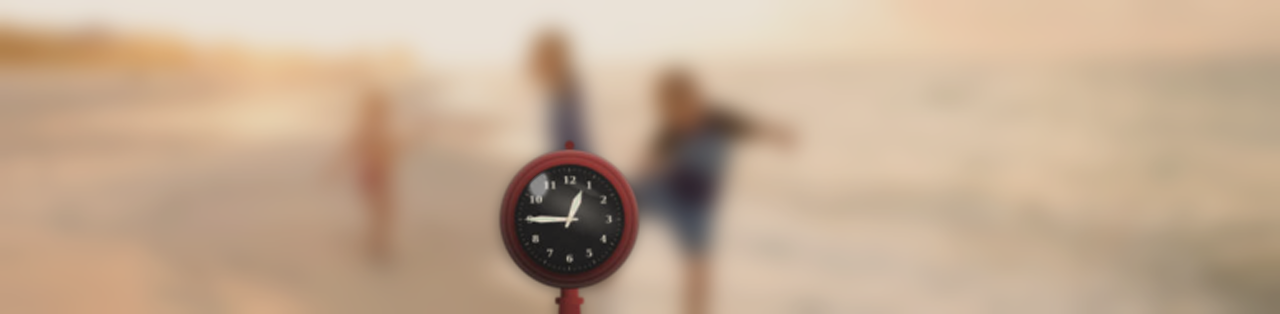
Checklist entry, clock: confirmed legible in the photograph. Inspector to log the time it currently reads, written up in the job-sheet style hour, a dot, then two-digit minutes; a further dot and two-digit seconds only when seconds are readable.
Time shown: 12.45
